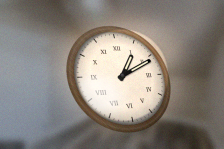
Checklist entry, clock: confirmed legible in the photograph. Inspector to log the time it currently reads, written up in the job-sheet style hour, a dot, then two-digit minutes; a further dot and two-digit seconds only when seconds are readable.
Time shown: 1.11
